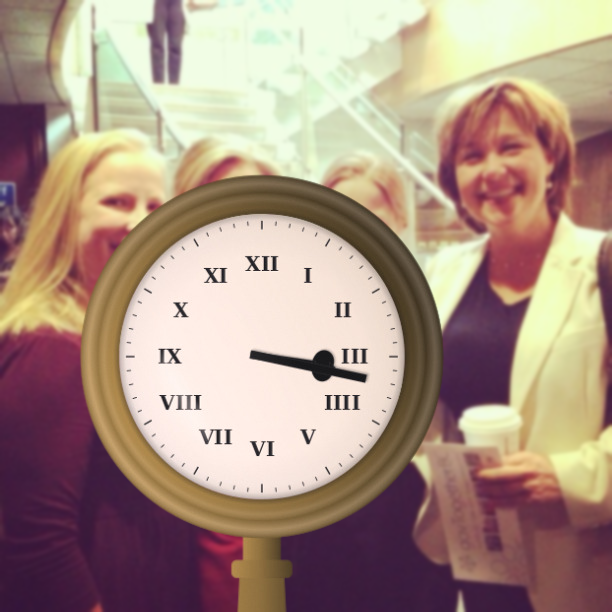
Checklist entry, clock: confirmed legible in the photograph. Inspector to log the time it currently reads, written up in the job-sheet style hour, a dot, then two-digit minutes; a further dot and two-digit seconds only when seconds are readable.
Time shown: 3.17
